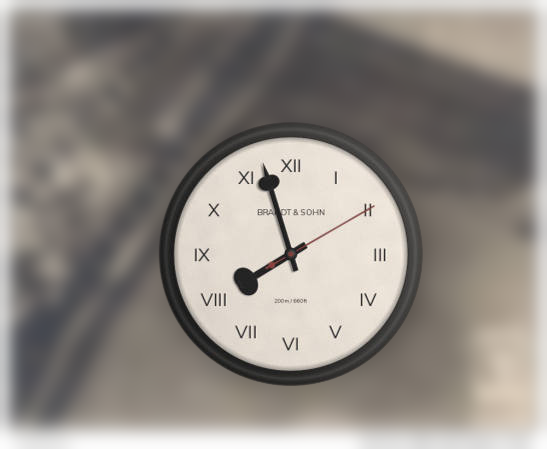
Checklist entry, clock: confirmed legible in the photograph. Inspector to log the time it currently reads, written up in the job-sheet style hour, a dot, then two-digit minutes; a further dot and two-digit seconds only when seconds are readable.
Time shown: 7.57.10
